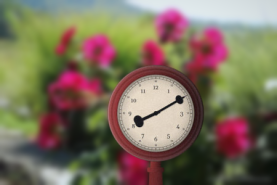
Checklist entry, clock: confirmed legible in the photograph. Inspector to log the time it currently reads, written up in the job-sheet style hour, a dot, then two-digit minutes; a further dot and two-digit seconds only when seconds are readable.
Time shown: 8.10
